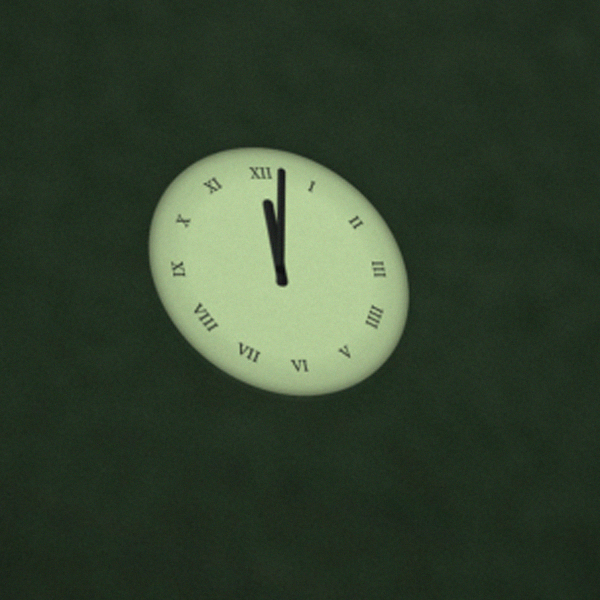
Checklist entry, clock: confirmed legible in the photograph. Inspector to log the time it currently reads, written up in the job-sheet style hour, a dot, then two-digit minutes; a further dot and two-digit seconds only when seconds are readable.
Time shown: 12.02
